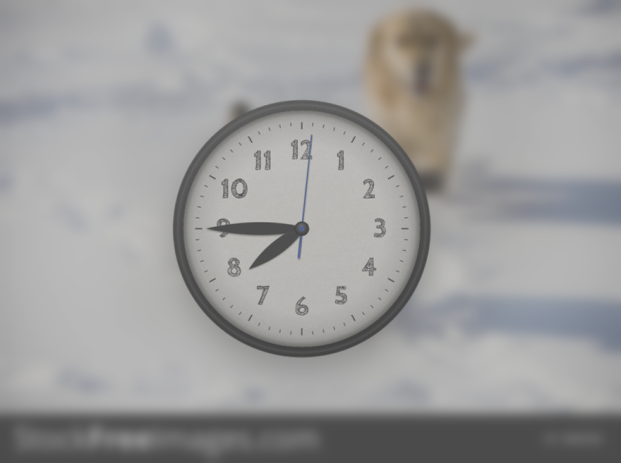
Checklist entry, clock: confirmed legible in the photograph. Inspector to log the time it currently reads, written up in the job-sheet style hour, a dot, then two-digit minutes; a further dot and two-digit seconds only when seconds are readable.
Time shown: 7.45.01
